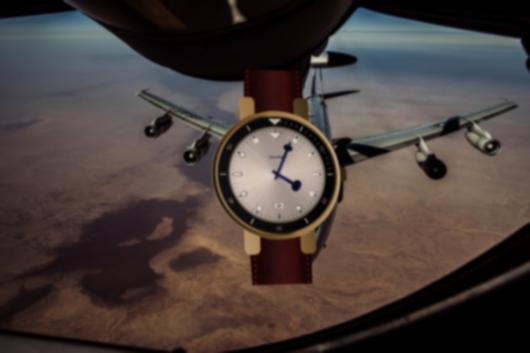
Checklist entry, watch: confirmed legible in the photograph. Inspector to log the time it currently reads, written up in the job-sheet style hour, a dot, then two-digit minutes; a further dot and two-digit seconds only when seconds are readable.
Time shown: 4.04
